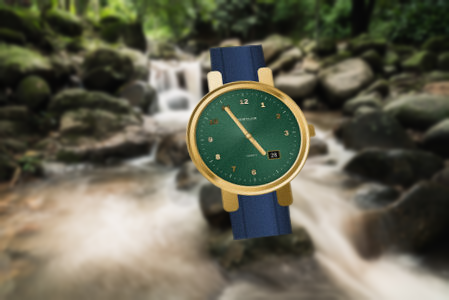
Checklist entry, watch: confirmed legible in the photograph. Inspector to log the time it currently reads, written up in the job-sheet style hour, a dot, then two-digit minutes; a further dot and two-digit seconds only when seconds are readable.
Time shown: 4.55
